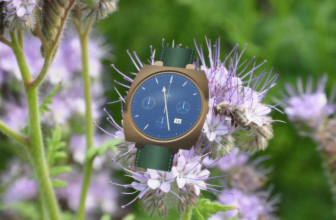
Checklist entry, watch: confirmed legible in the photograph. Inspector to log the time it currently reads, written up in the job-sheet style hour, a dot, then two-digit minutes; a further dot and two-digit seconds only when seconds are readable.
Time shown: 11.27
